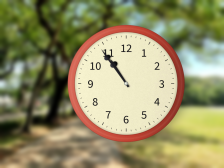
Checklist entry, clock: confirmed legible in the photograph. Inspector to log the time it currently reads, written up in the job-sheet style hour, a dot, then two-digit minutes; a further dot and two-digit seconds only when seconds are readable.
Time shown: 10.54
